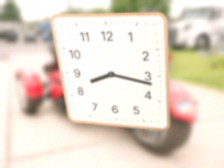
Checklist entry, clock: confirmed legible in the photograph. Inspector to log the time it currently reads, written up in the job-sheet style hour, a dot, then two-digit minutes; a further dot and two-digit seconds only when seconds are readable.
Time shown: 8.17
